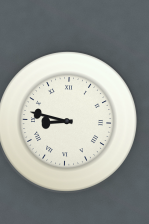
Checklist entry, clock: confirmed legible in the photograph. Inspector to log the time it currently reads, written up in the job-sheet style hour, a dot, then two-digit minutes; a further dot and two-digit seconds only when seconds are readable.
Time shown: 8.47
